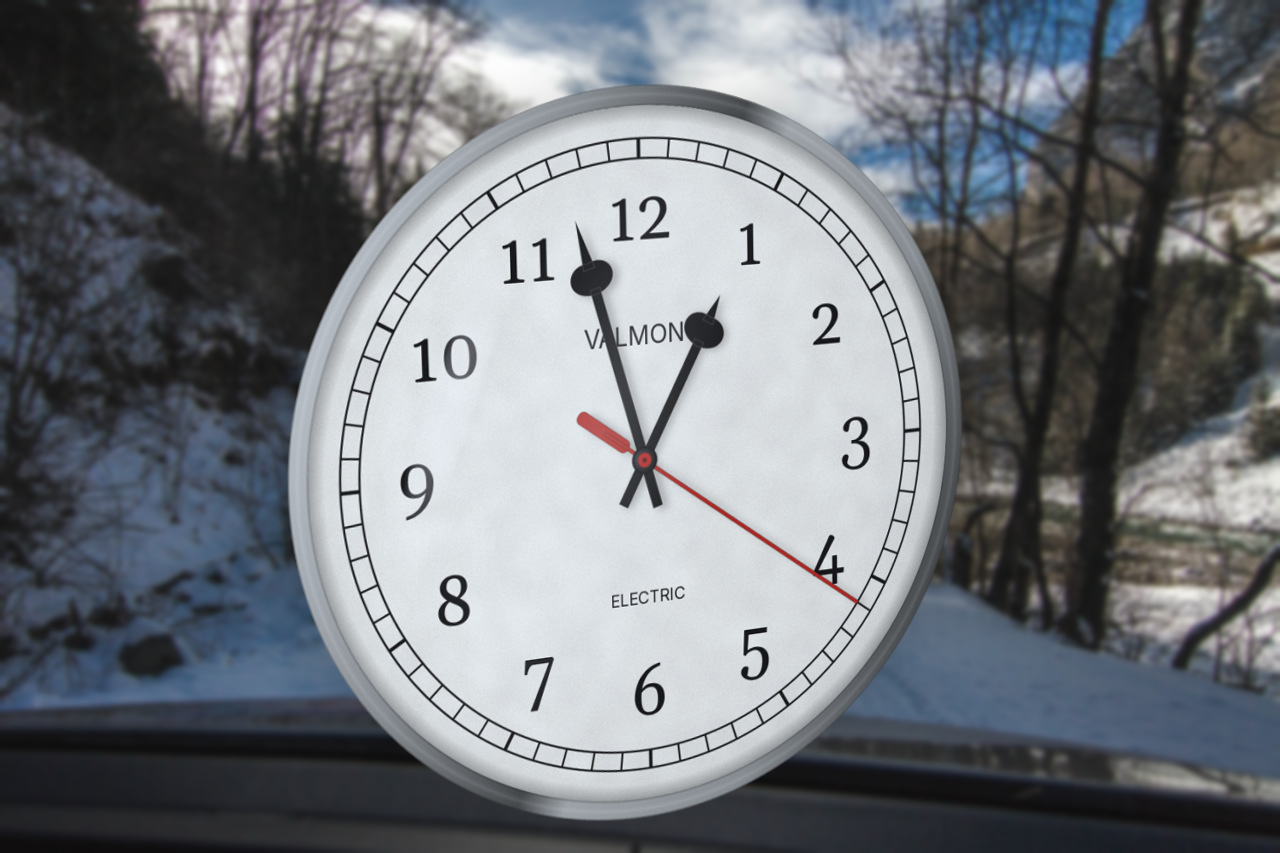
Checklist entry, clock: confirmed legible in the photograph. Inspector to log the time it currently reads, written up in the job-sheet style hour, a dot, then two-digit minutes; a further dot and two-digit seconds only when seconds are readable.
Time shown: 12.57.21
